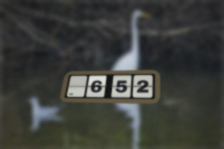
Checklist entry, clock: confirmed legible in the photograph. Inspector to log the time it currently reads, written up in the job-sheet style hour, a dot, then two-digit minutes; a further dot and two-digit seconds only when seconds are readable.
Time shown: 6.52
